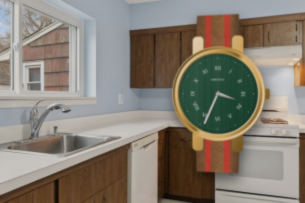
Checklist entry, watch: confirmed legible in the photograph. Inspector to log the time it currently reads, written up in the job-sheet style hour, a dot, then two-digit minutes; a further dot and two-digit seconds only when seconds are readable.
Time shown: 3.34
